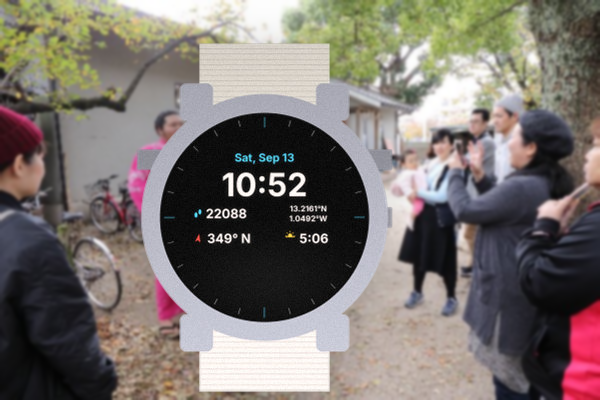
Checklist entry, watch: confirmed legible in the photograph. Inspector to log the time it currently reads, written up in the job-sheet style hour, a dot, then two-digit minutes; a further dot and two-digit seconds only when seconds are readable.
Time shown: 10.52
